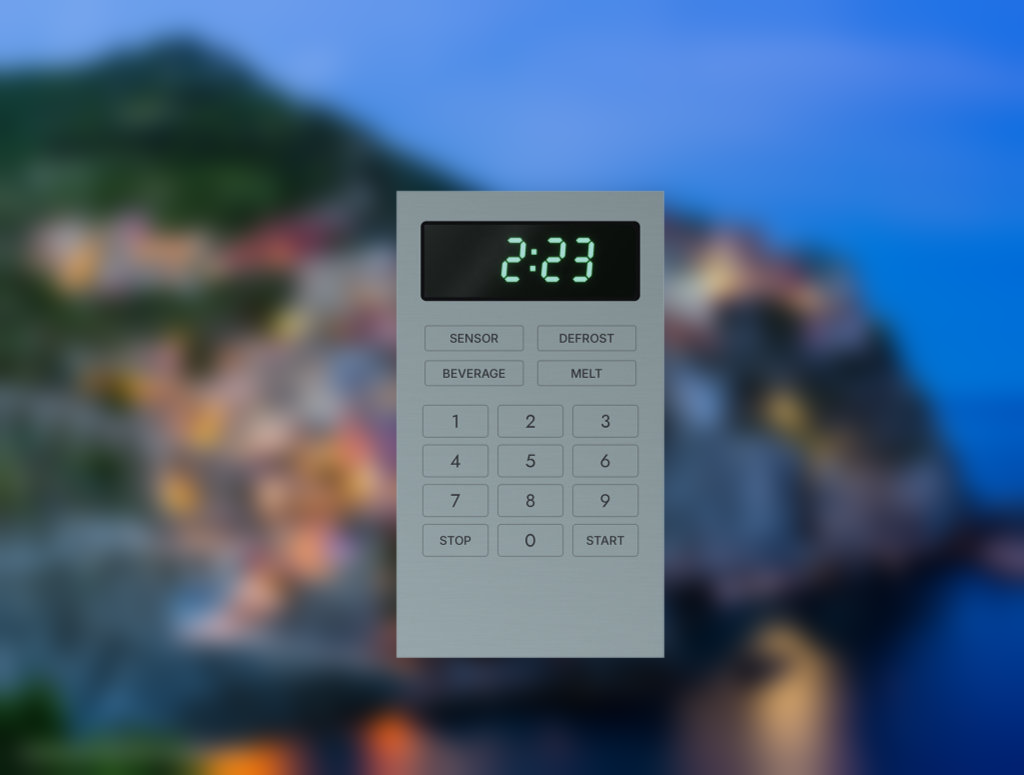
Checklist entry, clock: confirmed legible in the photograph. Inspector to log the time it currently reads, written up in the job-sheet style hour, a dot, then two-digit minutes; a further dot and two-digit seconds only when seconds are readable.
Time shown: 2.23
